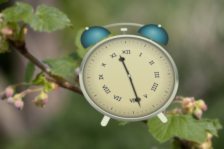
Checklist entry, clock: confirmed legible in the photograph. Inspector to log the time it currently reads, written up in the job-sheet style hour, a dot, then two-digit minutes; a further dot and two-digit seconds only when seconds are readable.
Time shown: 11.28
